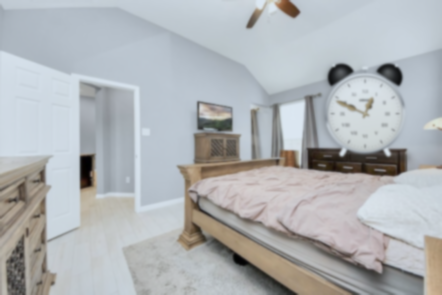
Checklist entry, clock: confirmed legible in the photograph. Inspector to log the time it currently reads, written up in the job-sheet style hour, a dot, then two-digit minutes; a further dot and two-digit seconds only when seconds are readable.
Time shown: 12.49
